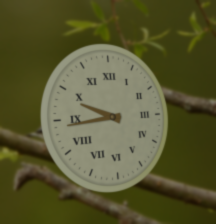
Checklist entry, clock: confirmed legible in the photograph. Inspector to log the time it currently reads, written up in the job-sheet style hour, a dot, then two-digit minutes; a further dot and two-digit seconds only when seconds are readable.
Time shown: 9.44
